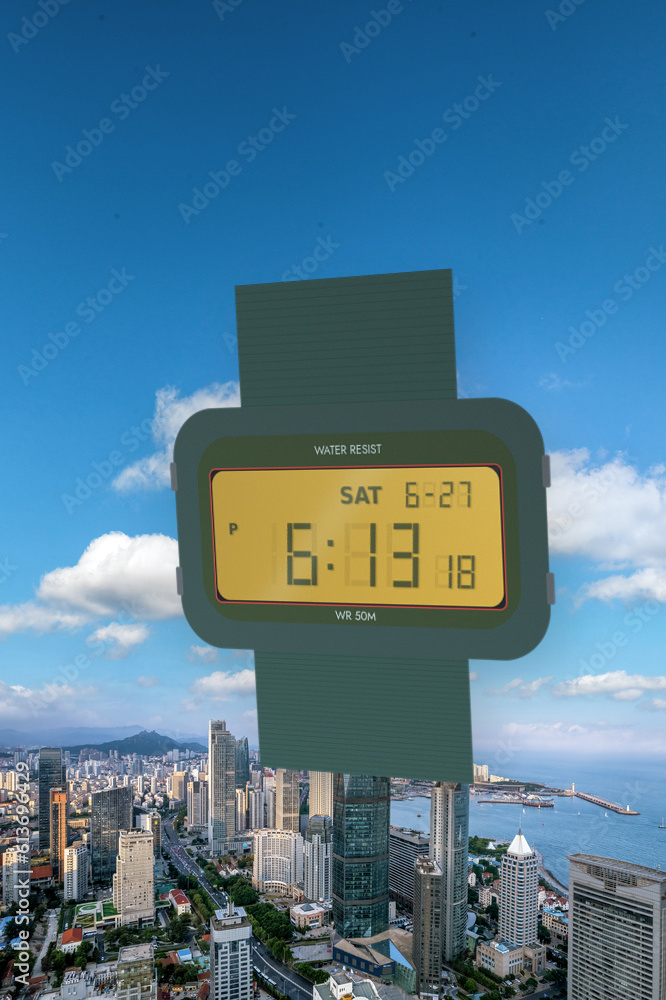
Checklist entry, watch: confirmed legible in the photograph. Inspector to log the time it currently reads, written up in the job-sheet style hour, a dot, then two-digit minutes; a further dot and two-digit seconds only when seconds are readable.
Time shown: 6.13.18
